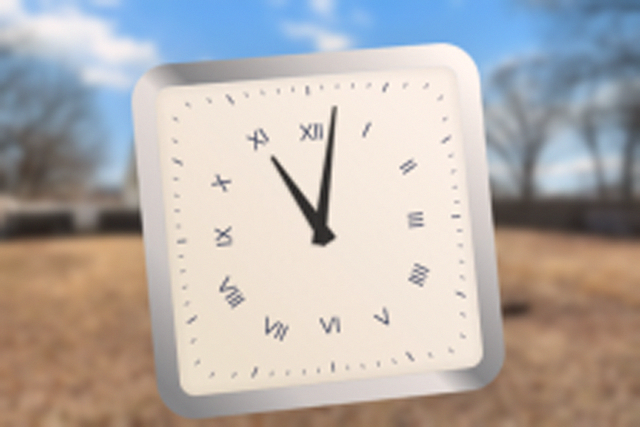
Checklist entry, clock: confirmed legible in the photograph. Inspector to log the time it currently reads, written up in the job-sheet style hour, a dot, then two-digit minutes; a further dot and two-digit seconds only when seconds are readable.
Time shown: 11.02
